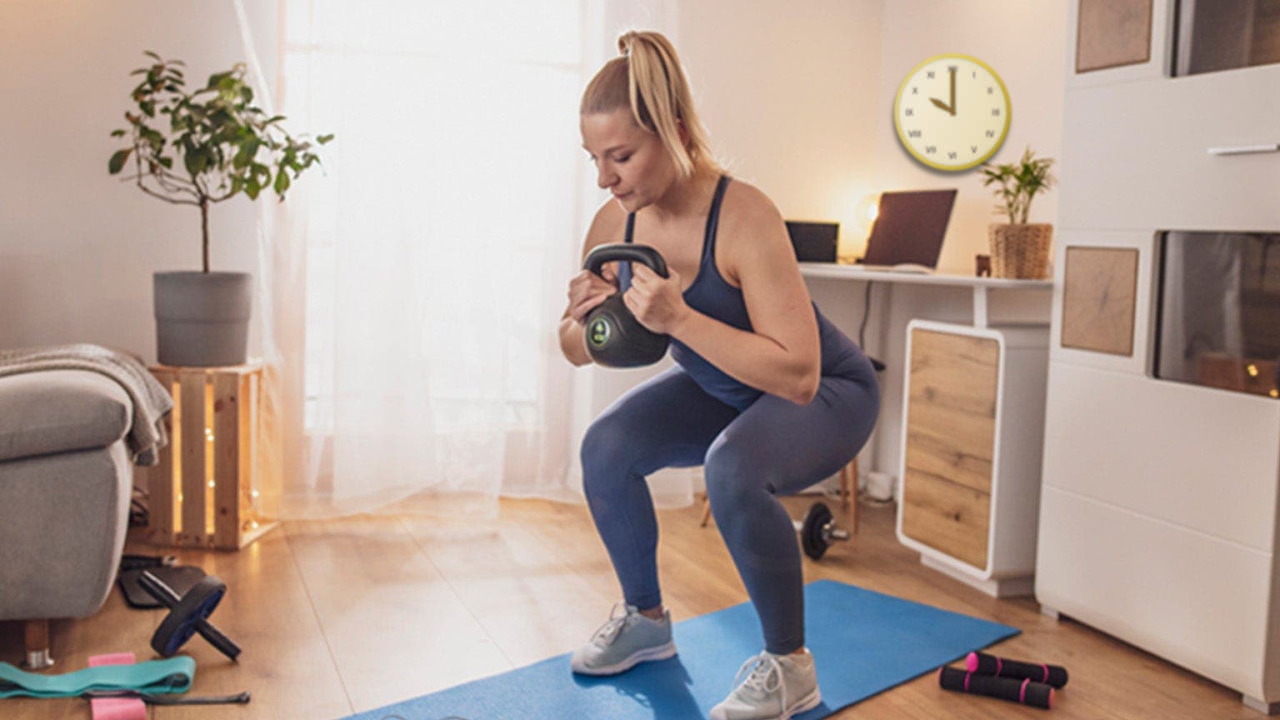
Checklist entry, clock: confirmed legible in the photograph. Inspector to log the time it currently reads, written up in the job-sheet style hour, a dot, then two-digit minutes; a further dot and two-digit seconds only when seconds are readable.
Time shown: 10.00
